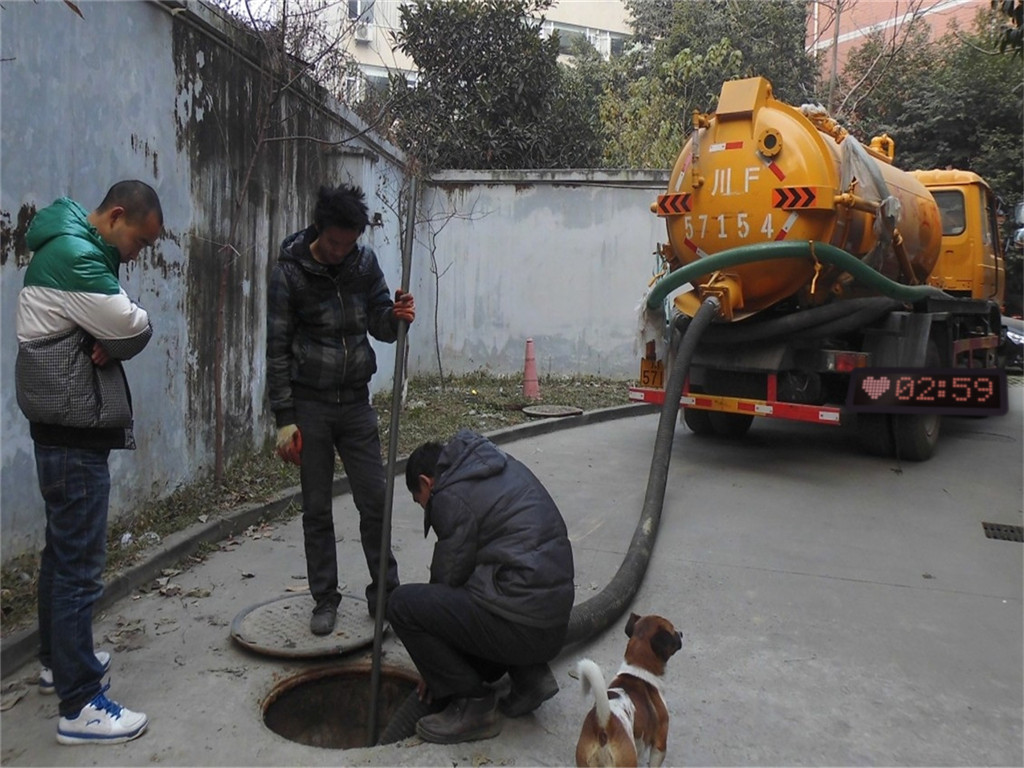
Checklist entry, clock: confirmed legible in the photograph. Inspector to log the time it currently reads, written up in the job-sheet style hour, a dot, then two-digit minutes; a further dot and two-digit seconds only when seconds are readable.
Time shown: 2.59
